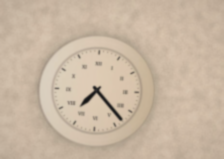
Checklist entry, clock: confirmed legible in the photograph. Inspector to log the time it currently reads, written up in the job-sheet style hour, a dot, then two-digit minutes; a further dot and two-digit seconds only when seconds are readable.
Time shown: 7.23
